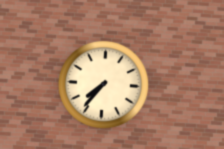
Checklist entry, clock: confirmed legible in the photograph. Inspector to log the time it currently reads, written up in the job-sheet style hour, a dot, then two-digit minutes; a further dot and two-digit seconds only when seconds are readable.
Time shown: 7.36
